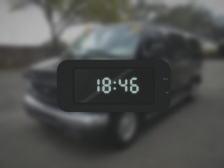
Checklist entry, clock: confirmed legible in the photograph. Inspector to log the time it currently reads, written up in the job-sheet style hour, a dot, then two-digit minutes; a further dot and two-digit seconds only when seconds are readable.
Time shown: 18.46
